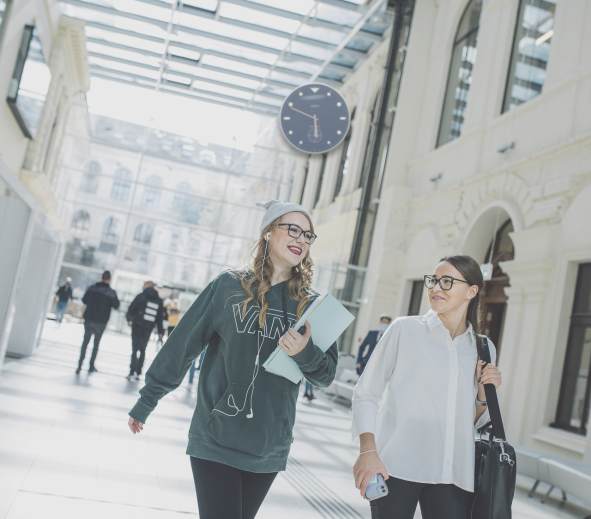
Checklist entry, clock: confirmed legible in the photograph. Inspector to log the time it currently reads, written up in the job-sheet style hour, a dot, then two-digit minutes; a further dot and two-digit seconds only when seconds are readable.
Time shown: 5.49
